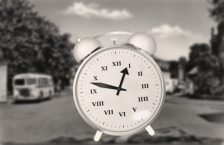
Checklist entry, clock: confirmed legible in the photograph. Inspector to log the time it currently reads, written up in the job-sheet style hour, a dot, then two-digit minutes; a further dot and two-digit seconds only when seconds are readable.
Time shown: 12.48
